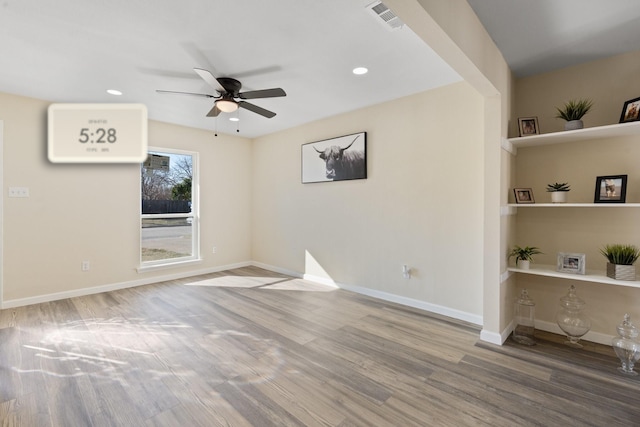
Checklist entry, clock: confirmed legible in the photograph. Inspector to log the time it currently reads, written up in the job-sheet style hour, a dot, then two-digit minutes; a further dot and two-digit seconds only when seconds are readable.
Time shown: 5.28
